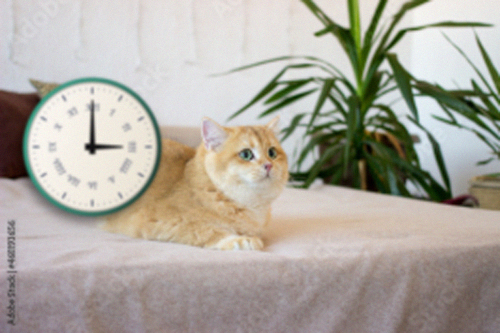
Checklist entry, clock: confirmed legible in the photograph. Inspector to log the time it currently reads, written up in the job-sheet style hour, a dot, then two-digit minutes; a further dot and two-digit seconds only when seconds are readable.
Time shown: 3.00
